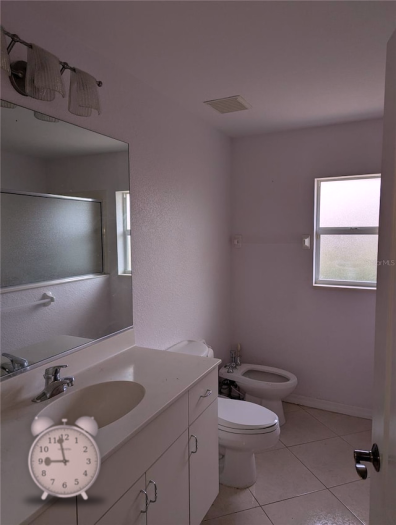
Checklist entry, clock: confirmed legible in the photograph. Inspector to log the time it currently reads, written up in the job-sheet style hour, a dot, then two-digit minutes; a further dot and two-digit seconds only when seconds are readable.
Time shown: 8.58
